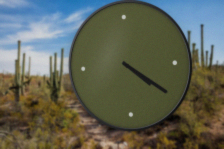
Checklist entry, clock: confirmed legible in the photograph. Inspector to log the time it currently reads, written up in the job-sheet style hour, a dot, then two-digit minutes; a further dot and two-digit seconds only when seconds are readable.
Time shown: 4.21
